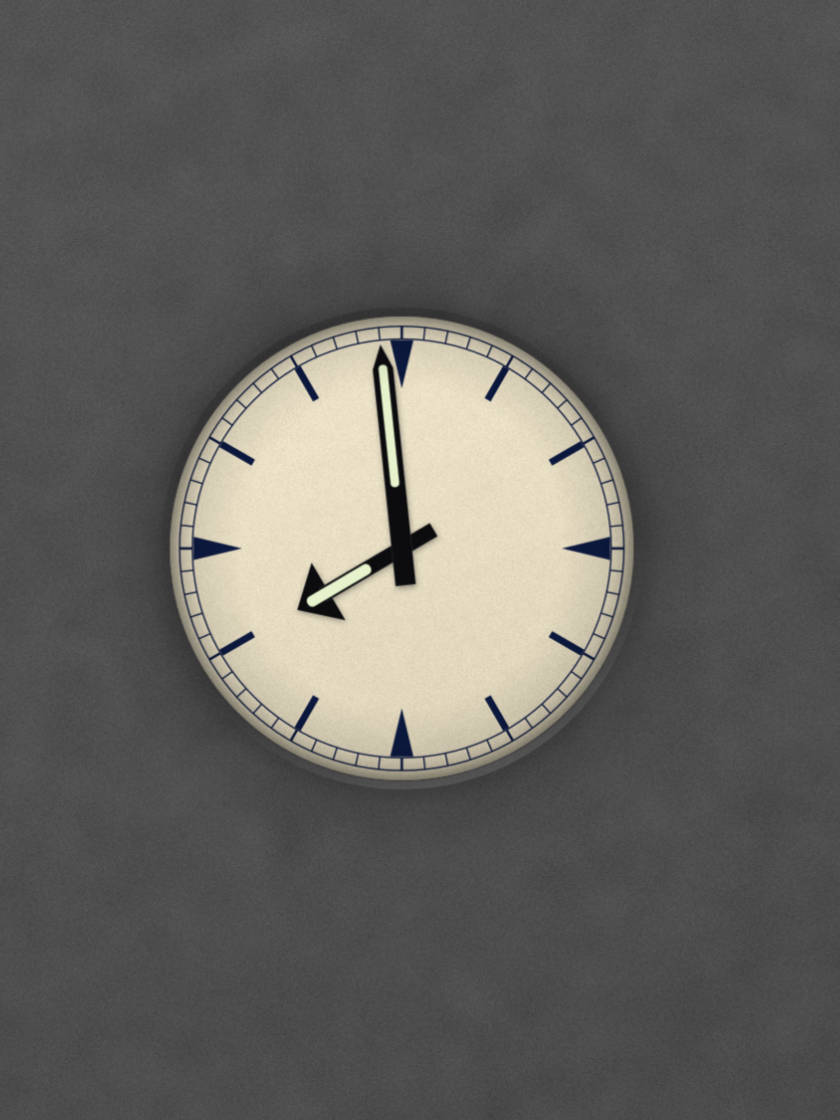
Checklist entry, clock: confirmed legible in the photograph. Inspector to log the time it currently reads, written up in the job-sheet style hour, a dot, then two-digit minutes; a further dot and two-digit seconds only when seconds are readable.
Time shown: 7.59
